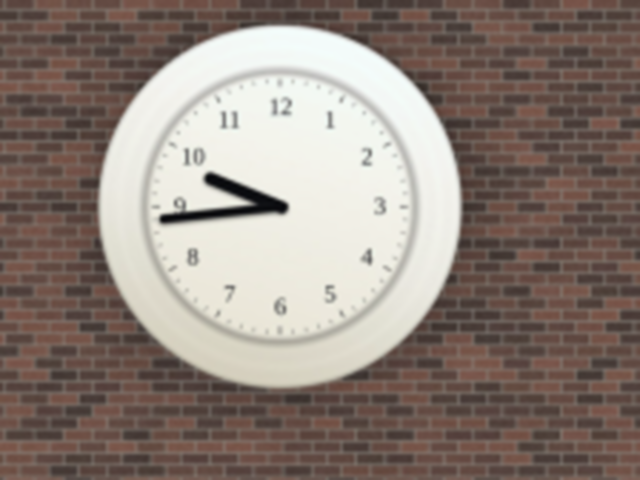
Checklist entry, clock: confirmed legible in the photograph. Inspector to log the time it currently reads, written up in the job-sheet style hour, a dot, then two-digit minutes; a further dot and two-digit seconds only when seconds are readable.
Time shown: 9.44
